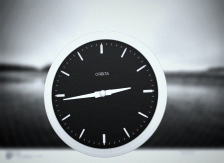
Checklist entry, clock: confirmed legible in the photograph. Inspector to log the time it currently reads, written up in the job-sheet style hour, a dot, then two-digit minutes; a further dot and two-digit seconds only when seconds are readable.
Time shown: 2.44
